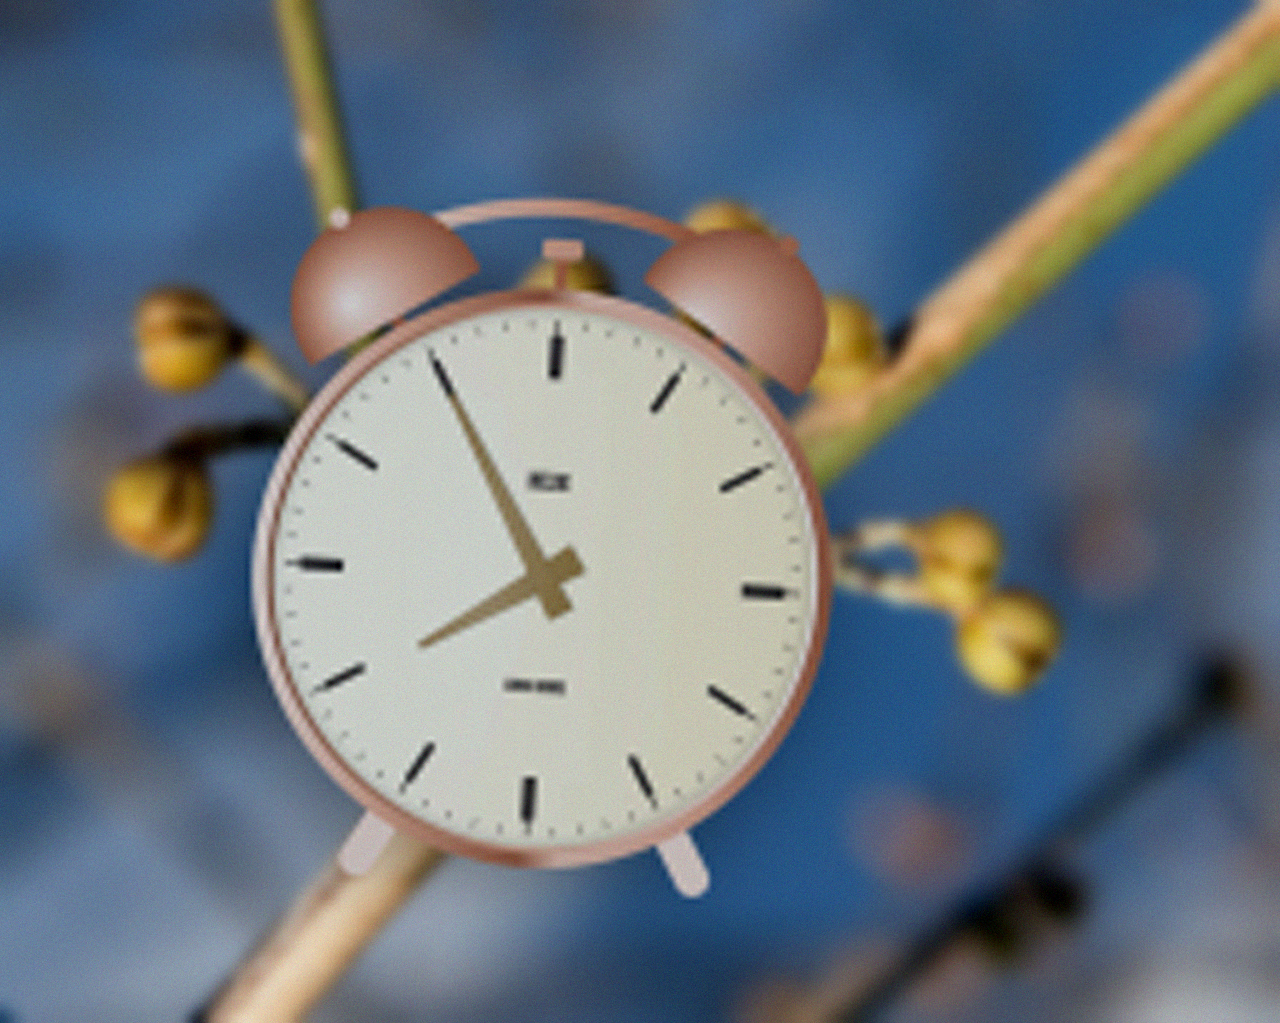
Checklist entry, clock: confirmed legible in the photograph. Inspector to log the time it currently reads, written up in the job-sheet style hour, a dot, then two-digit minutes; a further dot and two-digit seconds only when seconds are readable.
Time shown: 7.55
